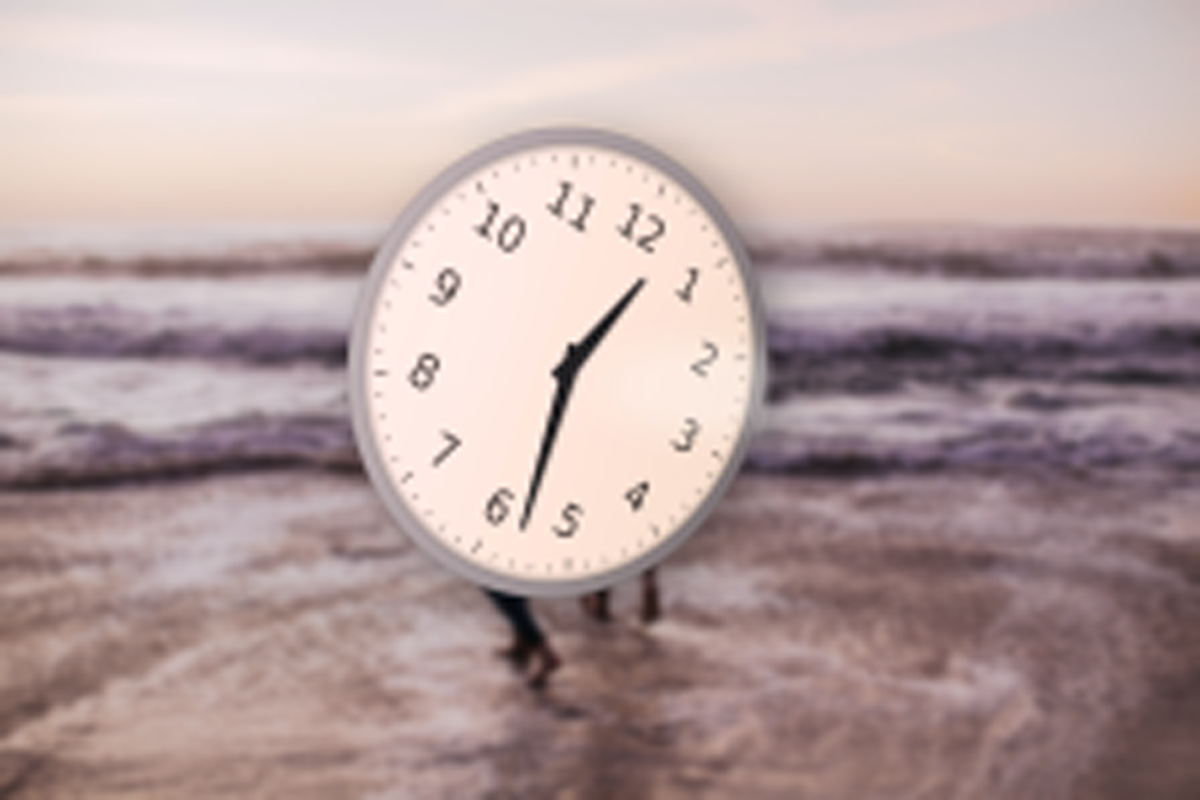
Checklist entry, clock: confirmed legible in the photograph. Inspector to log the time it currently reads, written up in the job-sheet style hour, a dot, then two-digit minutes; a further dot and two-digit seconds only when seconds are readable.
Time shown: 12.28
